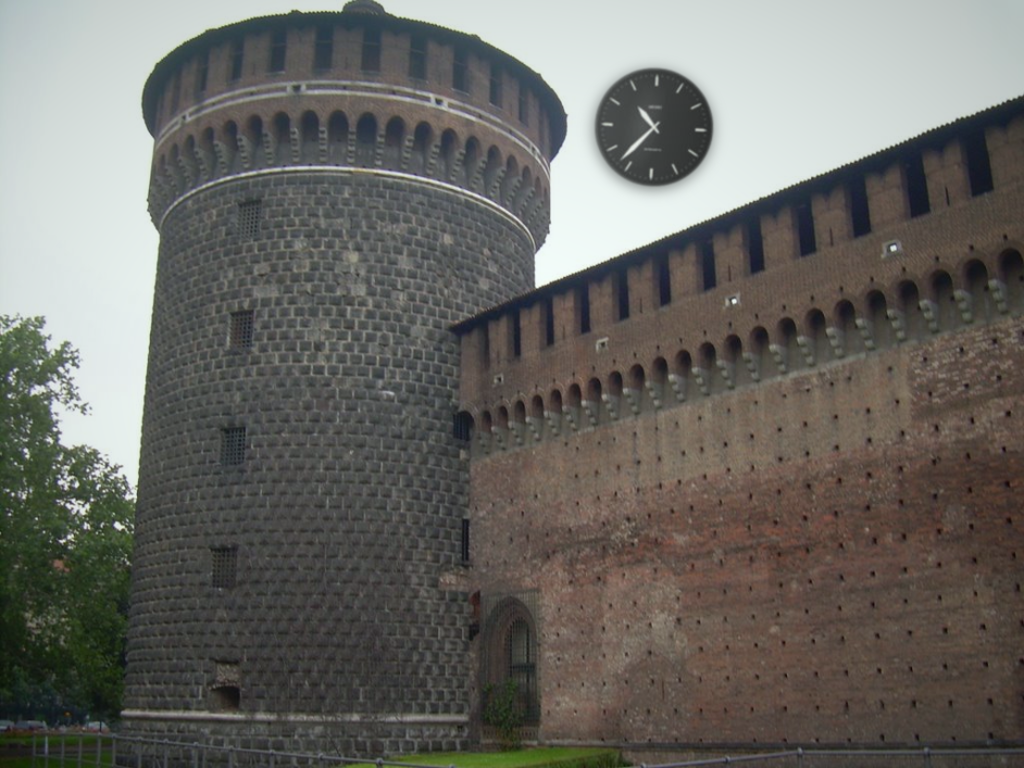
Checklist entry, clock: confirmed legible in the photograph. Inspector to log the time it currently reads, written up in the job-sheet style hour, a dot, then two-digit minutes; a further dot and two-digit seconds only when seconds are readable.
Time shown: 10.37
